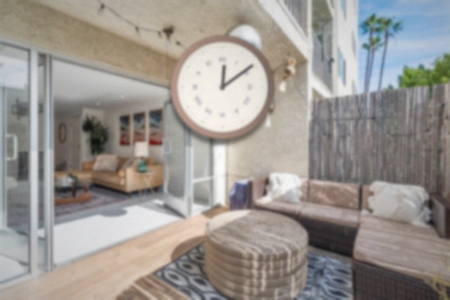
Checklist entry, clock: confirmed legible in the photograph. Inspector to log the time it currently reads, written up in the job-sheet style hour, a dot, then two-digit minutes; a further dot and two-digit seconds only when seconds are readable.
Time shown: 12.09
